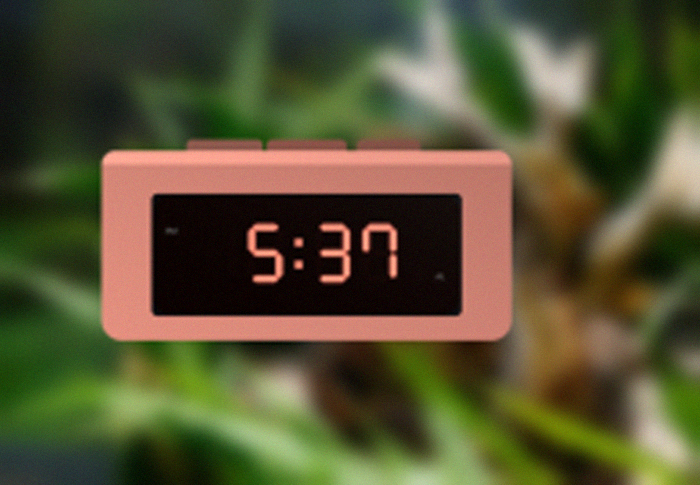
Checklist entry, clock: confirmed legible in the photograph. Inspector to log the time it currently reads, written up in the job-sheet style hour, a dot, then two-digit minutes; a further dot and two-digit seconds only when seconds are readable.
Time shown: 5.37
